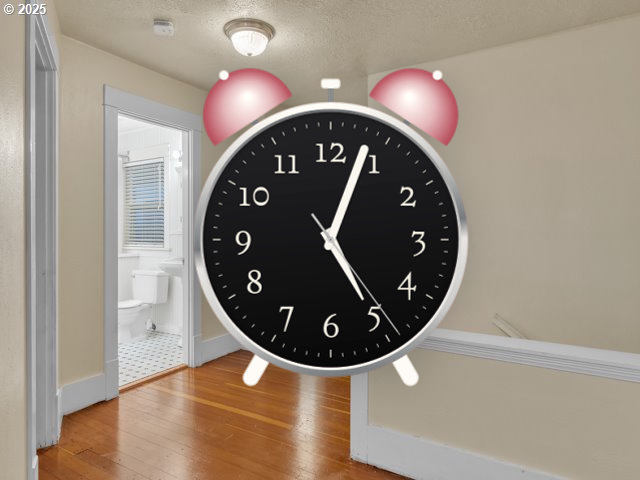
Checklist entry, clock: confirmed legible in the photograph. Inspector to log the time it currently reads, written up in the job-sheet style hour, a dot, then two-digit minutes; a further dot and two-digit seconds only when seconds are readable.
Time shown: 5.03.24
